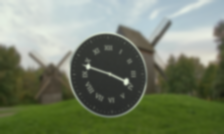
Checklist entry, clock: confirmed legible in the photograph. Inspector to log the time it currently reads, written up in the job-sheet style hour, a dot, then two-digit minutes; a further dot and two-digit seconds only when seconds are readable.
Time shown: 3.48
